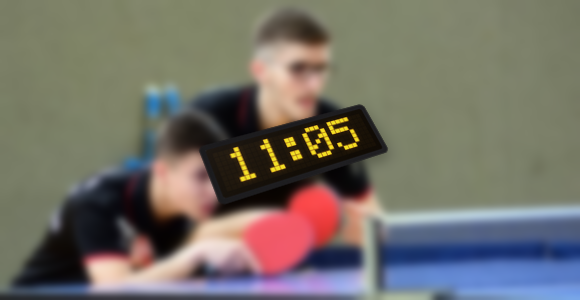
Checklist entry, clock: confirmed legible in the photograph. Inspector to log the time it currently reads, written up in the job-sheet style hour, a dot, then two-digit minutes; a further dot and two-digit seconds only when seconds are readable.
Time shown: 11.05
